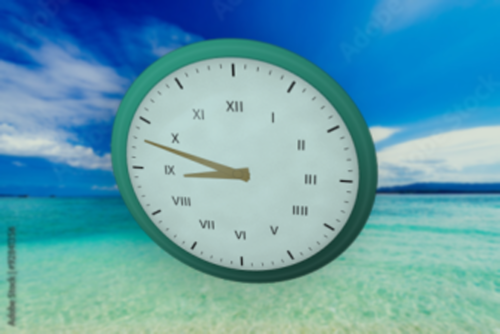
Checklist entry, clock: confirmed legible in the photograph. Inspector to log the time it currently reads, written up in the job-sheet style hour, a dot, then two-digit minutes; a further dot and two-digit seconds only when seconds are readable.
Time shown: 8.48
